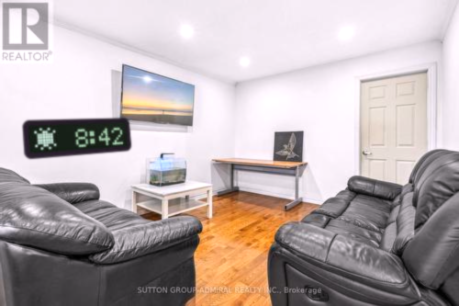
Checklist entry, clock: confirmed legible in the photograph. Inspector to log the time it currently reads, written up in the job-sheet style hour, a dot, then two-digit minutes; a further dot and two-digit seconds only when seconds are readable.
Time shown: 8.42
